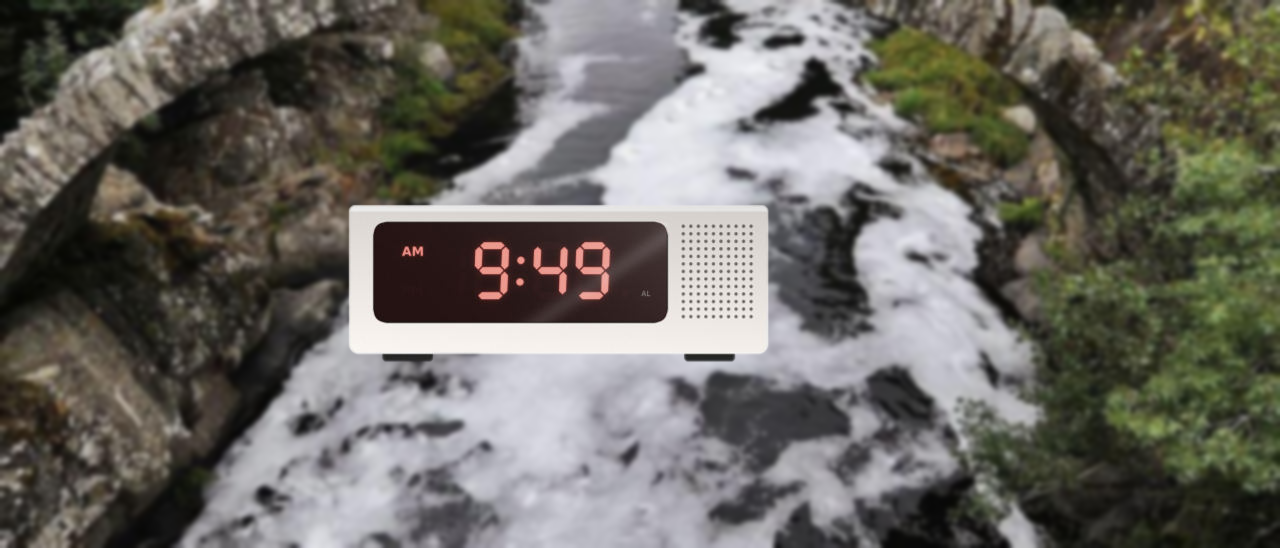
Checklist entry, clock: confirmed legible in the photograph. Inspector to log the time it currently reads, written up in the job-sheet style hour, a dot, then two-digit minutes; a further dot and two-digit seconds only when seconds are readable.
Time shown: 9.49
